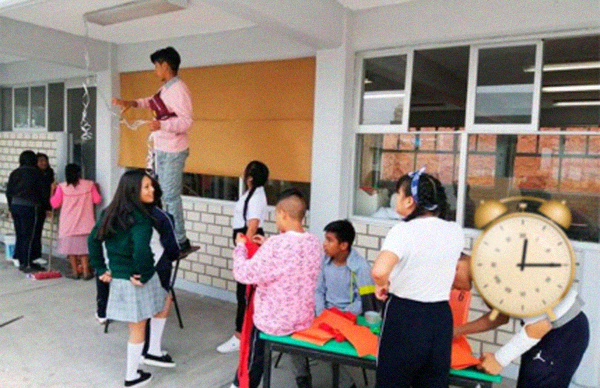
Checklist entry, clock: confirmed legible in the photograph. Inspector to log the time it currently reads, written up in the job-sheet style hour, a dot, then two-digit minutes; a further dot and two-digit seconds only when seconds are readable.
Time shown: 12.15
